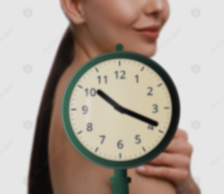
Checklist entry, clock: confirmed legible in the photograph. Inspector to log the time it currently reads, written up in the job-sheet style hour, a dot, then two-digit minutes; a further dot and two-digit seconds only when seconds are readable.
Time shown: 10.19
